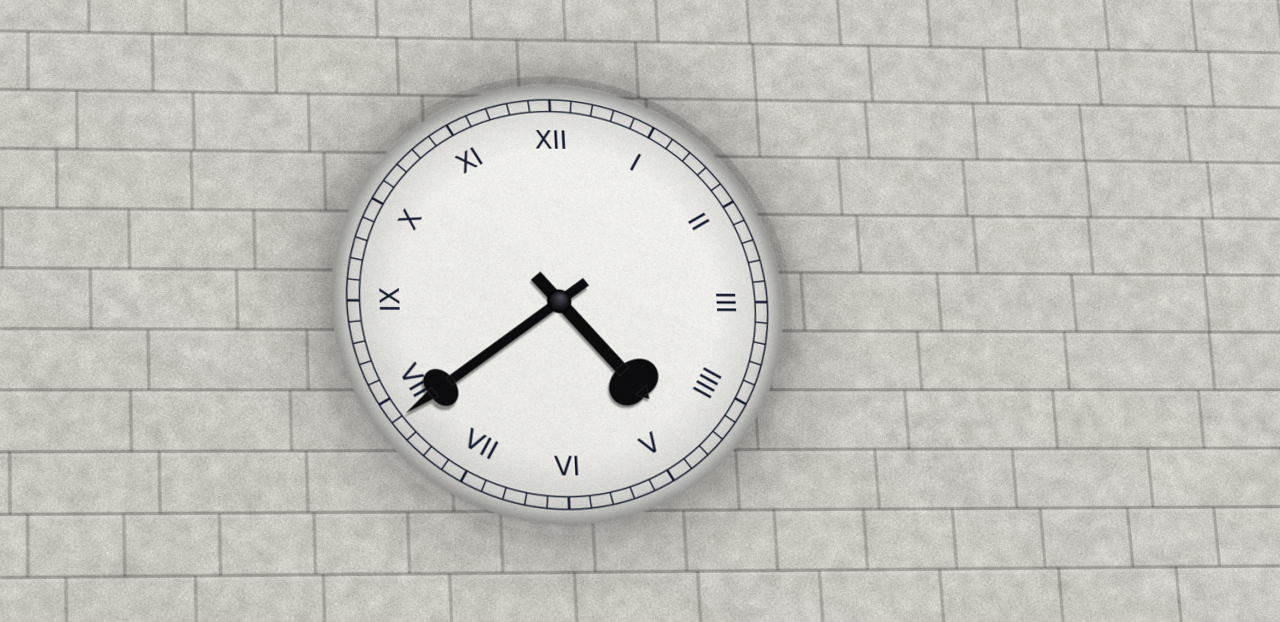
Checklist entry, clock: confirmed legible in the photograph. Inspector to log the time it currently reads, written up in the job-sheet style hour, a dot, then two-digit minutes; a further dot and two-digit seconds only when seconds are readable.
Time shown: 4.39
